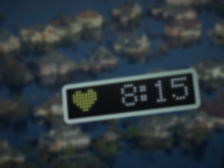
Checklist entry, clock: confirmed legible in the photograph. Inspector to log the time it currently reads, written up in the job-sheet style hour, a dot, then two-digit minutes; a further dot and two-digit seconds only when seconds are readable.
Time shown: 8.15
